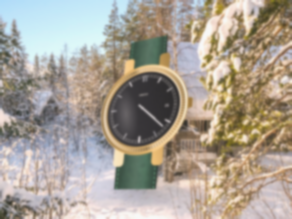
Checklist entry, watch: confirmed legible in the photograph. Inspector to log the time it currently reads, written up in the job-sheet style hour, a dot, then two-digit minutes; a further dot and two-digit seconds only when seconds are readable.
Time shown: 4.22
